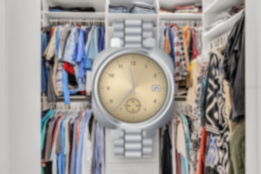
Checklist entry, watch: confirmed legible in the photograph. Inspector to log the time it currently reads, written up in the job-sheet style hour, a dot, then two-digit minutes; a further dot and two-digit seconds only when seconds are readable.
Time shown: 11.37
